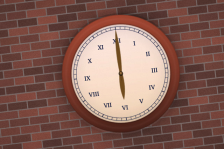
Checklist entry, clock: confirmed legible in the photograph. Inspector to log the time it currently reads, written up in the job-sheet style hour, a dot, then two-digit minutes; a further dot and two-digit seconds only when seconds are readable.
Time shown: 6.00
